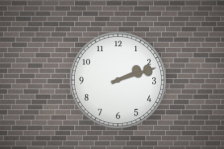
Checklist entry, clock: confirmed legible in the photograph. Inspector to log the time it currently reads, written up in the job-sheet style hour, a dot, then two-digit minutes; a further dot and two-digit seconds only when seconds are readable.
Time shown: 2.12
